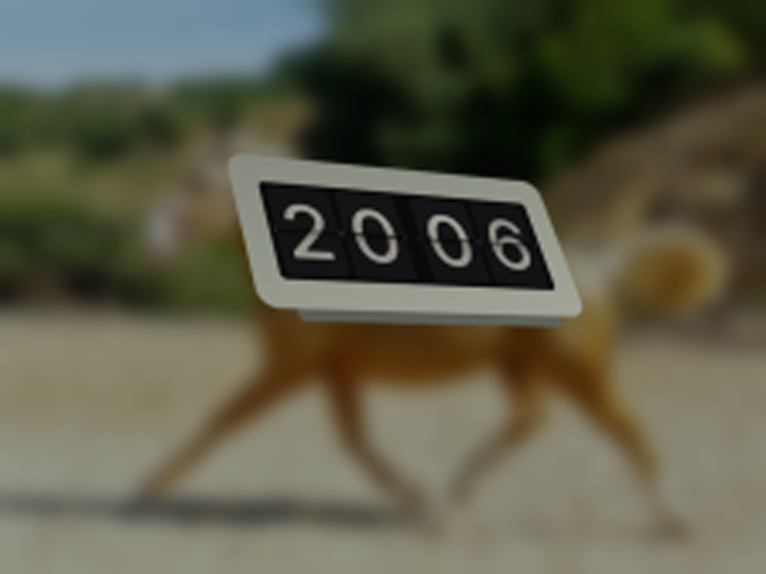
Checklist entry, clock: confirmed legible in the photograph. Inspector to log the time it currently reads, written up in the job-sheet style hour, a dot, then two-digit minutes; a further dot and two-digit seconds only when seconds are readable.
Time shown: 20.06
